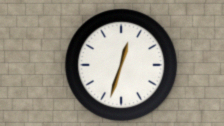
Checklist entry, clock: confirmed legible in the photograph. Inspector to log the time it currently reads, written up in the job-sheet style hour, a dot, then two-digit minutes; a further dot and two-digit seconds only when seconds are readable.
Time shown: 12.33
